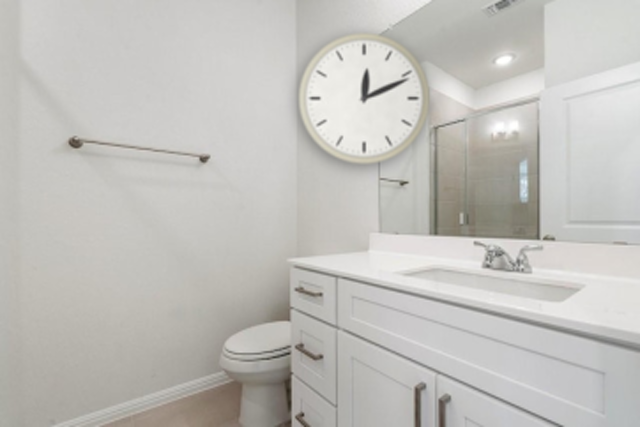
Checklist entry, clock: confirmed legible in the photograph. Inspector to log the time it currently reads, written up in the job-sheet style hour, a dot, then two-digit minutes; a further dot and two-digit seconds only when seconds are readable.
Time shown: 12.11
